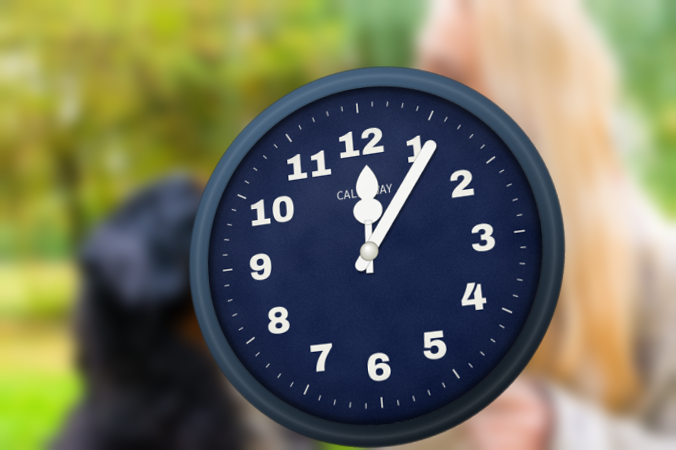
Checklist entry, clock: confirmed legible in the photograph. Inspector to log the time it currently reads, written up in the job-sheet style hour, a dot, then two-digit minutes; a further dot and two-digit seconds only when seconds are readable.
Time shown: 12.06
